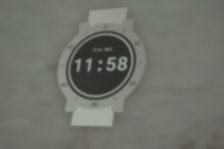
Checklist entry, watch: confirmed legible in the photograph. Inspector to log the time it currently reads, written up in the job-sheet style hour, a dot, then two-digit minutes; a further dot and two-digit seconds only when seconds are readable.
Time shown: 11.58
